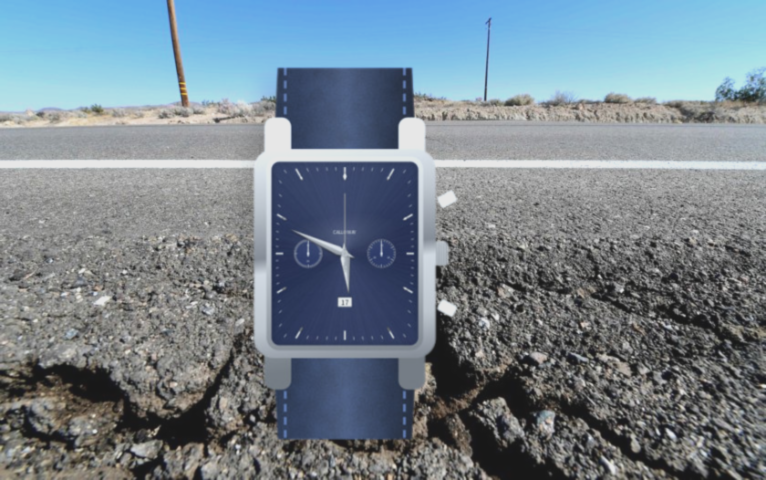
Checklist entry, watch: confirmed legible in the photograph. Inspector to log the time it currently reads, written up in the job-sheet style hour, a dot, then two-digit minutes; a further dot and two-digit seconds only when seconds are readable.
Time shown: 5.49
